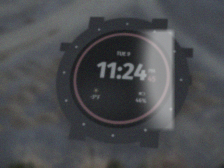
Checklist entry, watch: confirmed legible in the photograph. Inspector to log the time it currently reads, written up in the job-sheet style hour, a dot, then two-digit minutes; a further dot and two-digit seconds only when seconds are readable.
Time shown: 11.24
